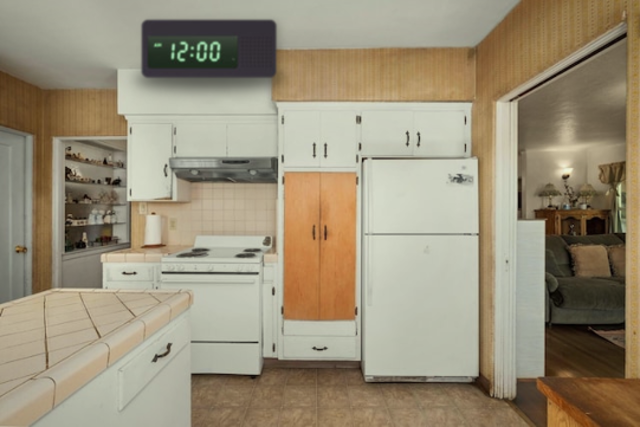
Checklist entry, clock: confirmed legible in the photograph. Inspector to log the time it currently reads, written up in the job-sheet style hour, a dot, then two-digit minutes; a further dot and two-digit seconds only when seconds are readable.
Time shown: 12.00
